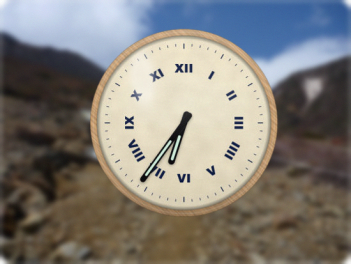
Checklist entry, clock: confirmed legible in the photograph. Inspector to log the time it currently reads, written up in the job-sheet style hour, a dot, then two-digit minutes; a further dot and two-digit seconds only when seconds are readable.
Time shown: 6.36
